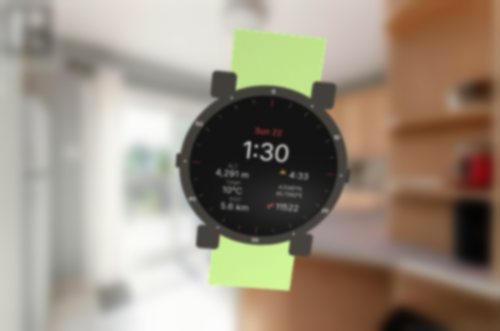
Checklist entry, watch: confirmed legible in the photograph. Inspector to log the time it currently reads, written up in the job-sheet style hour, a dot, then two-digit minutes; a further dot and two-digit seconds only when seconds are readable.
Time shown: 1.30
